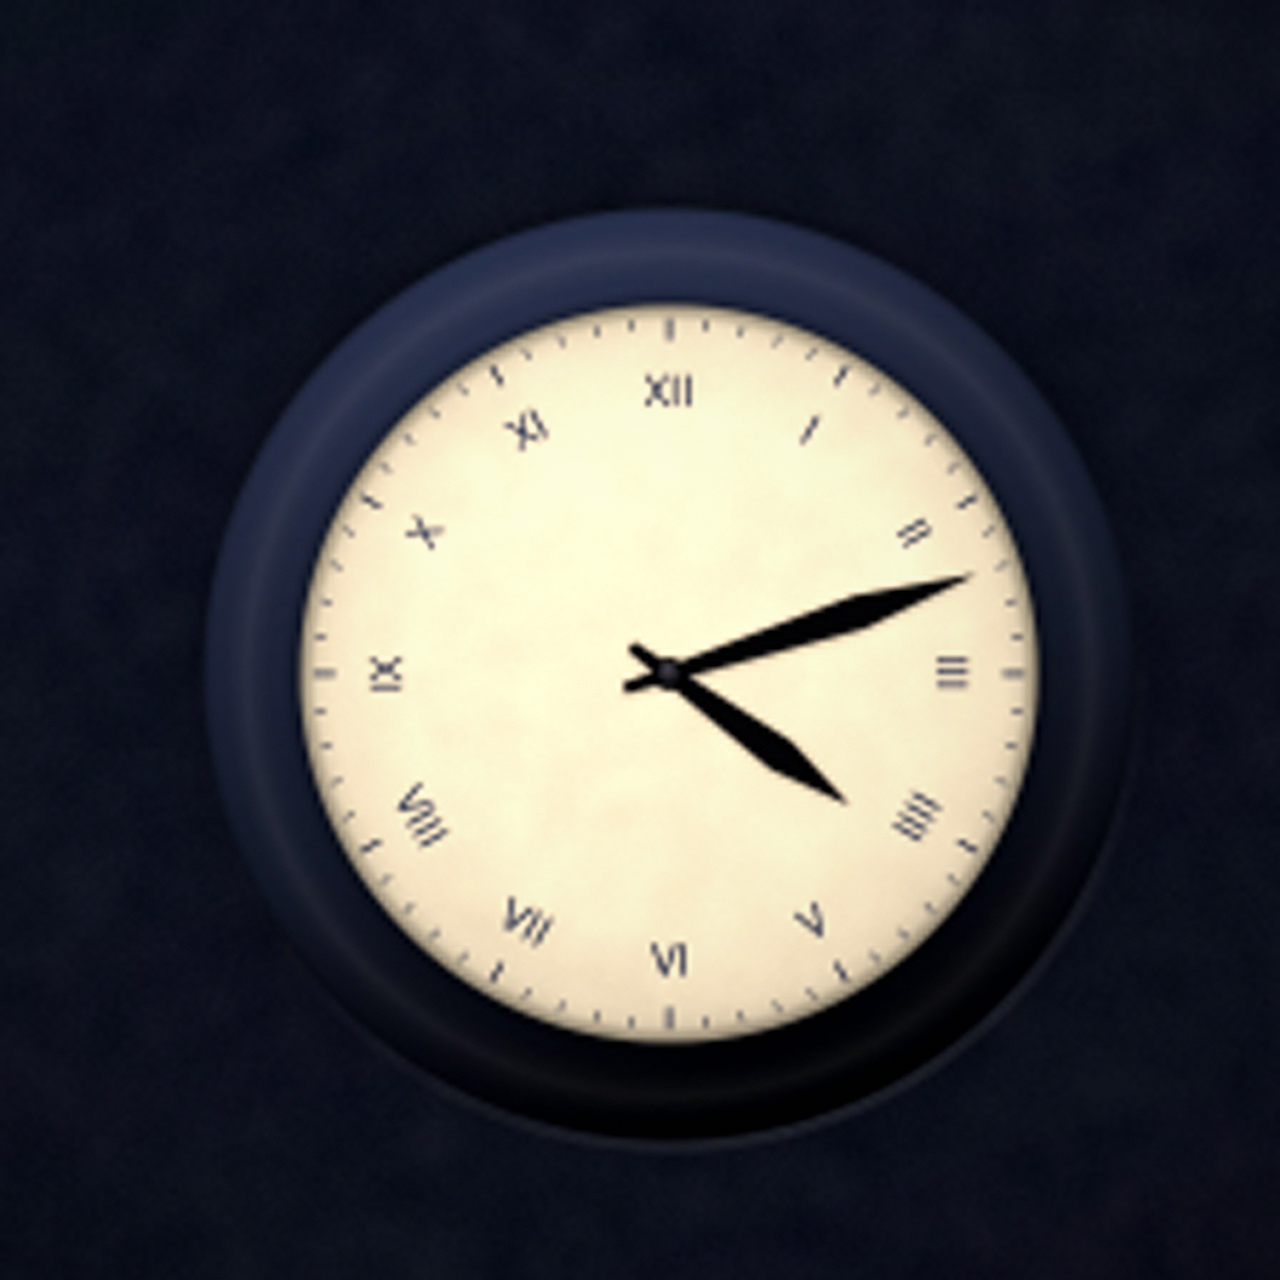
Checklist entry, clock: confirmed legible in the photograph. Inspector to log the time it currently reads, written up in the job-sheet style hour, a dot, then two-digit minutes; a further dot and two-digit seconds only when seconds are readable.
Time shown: 4.12
